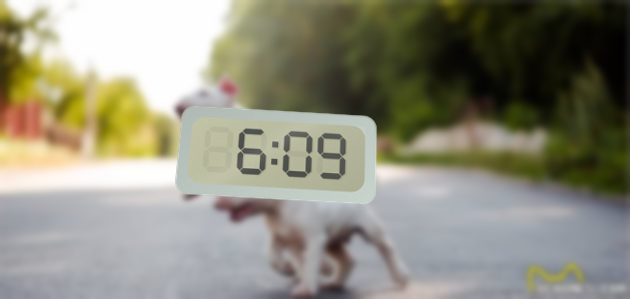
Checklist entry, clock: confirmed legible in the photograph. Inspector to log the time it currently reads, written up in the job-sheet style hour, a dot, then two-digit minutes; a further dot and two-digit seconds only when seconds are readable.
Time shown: 6.09
